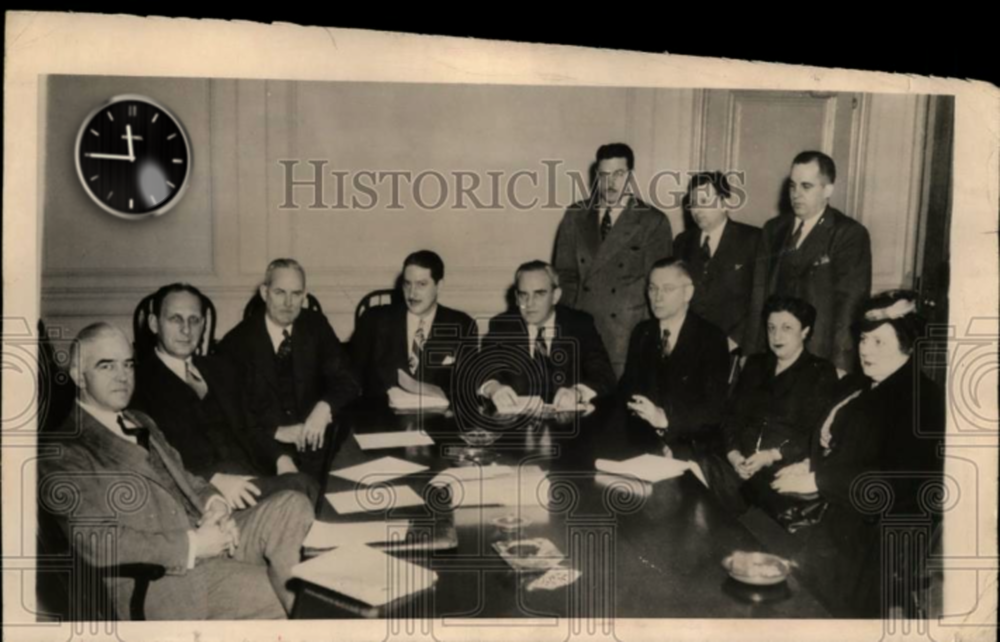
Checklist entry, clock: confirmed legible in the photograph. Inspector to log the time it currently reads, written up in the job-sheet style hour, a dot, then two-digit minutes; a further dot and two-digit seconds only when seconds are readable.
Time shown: 11.45
